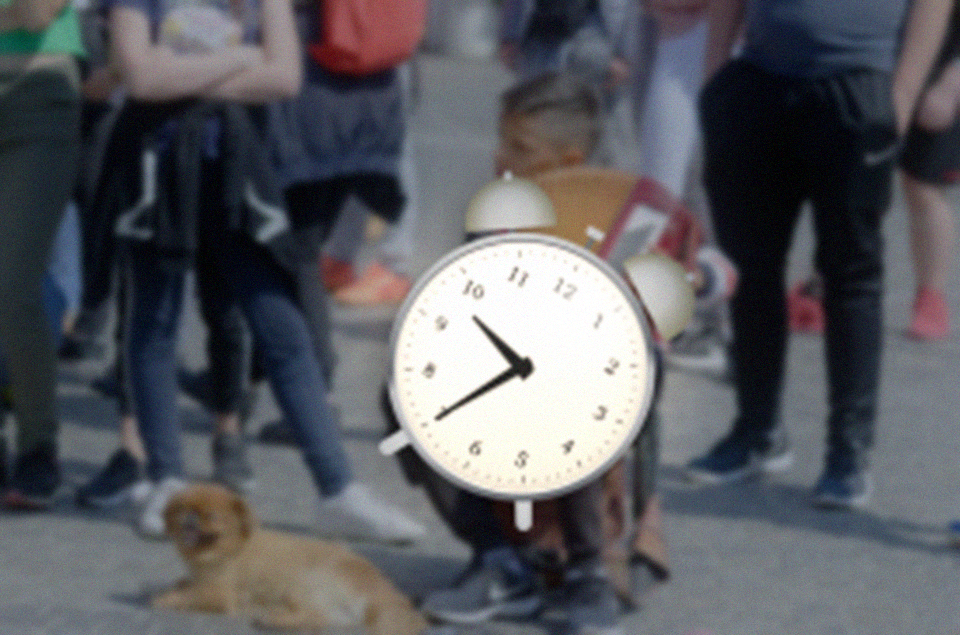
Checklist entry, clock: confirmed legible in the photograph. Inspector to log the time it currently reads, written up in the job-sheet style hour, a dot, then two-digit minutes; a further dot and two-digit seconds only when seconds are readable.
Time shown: 9.35
